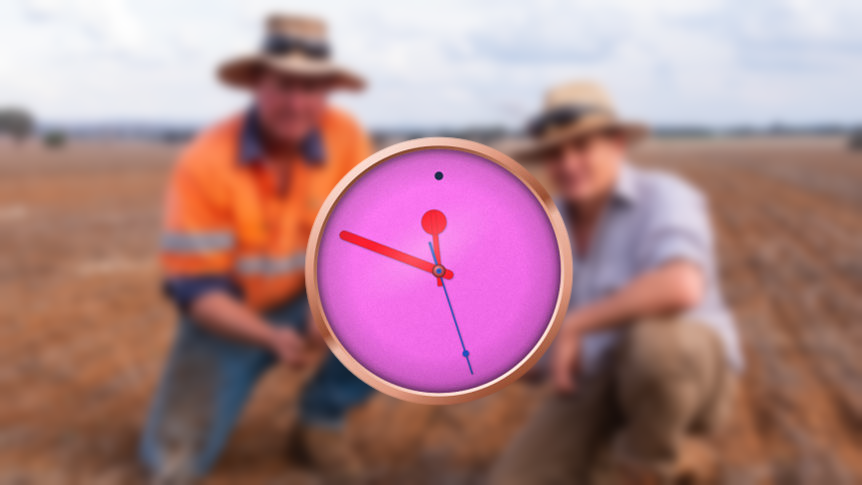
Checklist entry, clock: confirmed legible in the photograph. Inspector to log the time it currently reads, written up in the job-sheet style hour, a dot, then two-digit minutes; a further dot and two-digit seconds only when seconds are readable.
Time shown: 11.48.27
